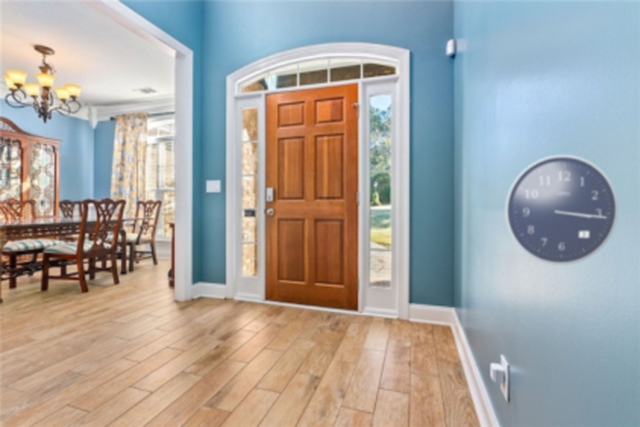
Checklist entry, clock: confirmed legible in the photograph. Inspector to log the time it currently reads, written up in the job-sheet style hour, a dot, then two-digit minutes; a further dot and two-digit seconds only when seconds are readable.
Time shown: 3.16
